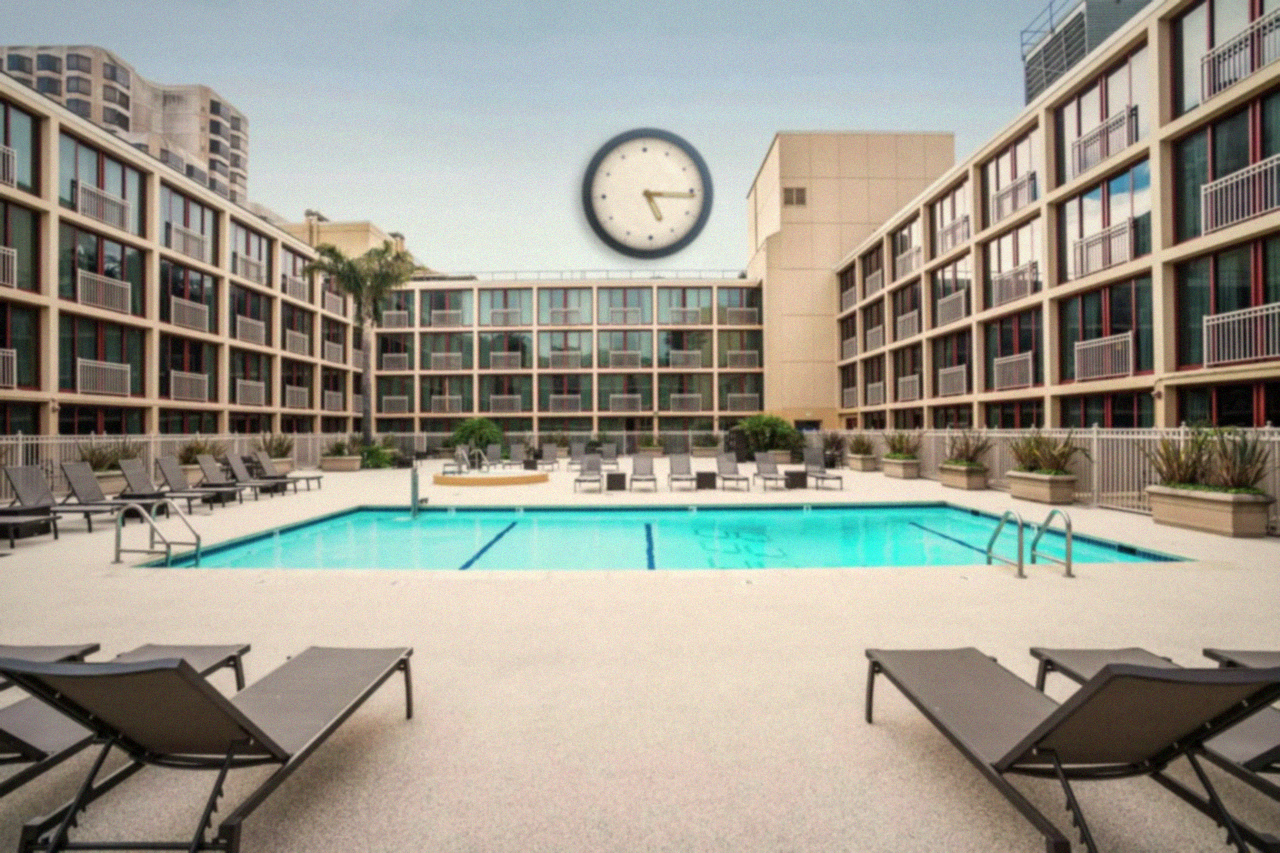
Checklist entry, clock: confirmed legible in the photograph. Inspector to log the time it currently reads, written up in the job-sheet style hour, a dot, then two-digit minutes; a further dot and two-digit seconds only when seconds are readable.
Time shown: 5.16
